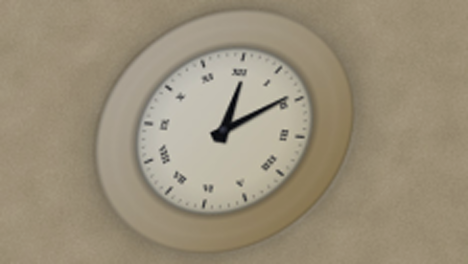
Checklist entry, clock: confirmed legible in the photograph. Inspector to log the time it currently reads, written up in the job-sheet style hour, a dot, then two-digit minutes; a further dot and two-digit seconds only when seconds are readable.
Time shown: 12.09
